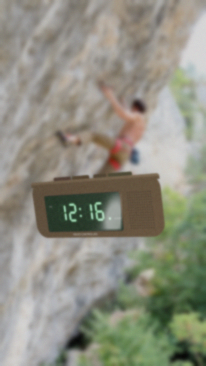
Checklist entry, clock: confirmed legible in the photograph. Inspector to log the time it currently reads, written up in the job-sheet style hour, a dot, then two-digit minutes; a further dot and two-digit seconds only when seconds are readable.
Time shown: 12.16
